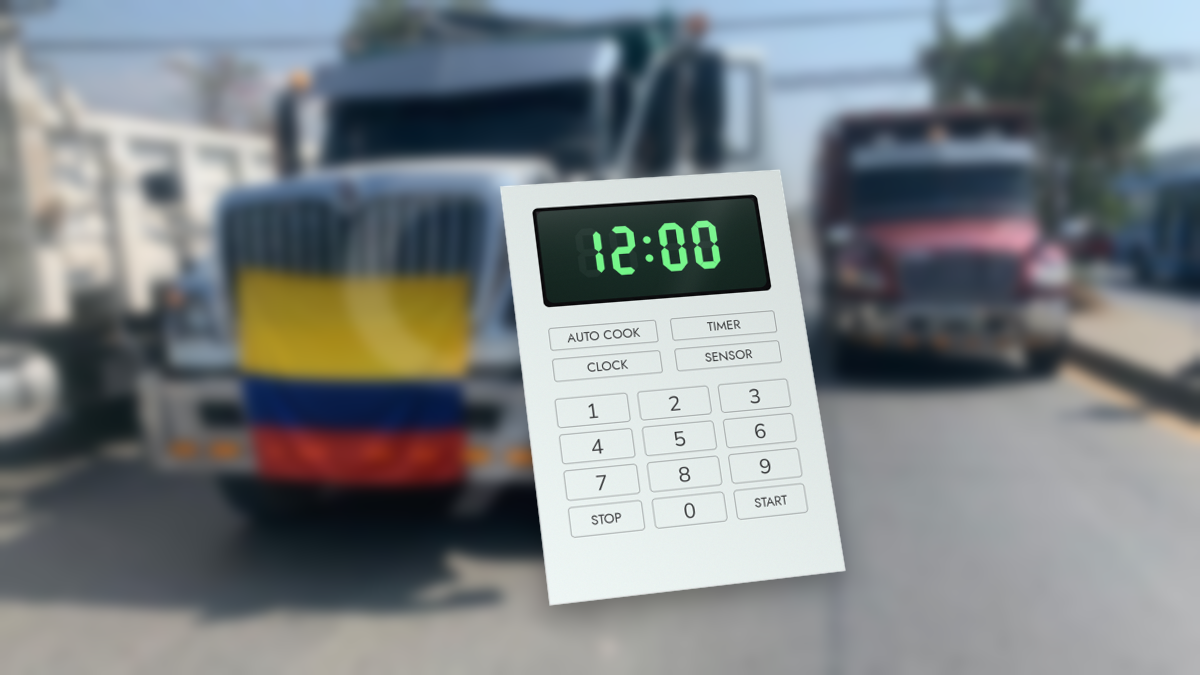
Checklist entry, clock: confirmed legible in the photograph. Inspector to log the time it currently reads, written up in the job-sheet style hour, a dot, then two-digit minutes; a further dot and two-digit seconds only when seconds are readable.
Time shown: 12.00
